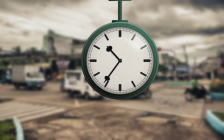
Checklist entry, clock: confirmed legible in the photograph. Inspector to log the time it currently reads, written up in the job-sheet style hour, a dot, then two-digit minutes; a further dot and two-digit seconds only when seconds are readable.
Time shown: 10.36
